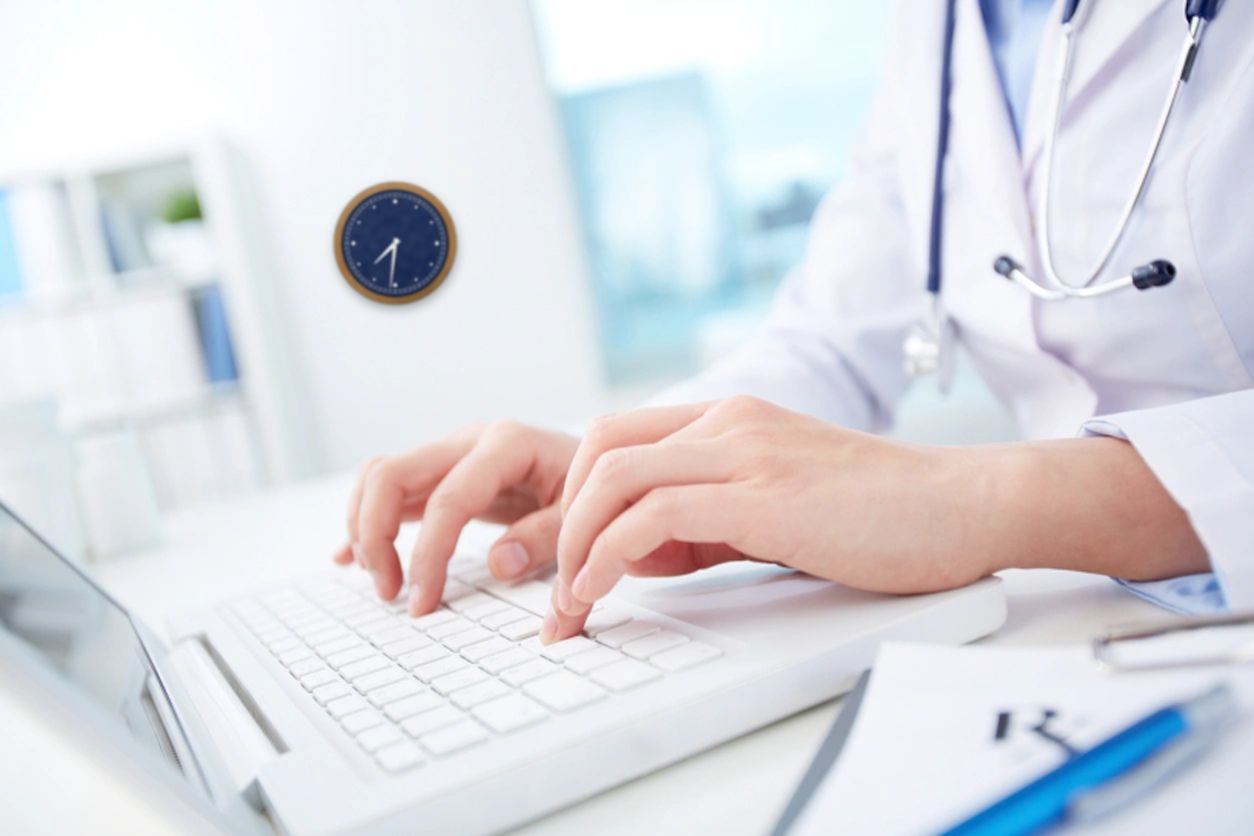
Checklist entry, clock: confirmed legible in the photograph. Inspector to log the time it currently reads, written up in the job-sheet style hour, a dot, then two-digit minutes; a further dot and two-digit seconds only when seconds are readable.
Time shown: 7.31
